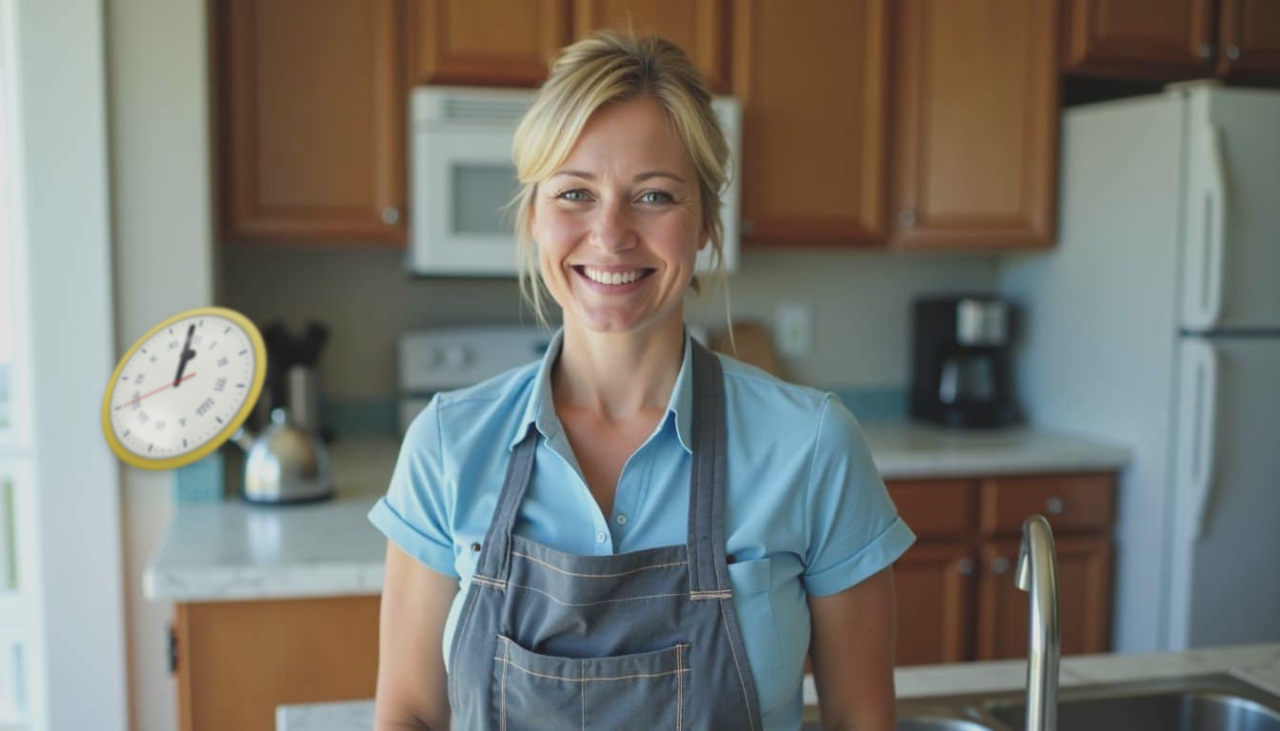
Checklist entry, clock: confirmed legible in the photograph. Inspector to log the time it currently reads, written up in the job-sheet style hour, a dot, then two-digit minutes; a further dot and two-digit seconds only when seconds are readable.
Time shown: 11.58.40
